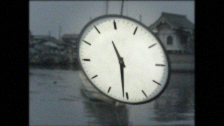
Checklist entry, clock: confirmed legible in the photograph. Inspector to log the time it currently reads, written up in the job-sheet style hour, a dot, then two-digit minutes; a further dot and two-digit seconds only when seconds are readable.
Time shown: 11.31
